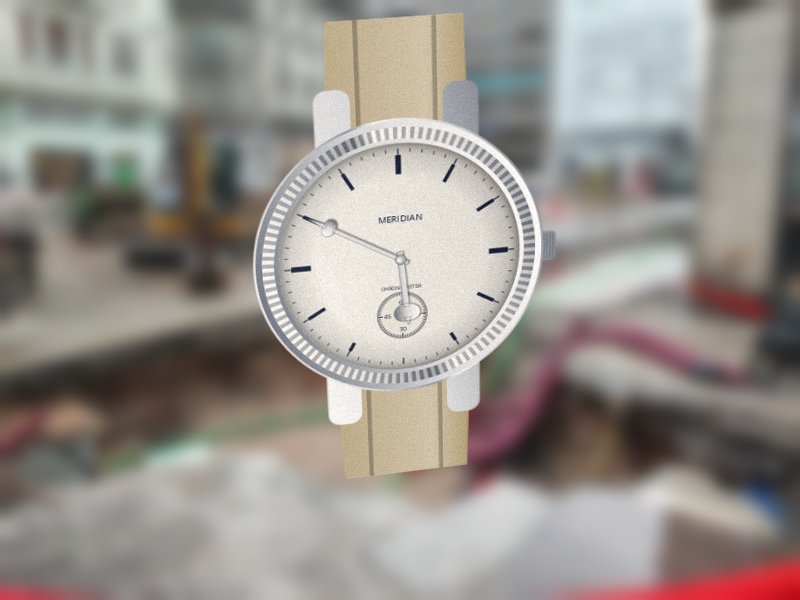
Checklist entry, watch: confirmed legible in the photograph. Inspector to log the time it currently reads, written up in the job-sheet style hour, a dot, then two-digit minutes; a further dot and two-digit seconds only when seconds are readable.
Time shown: 5.50
